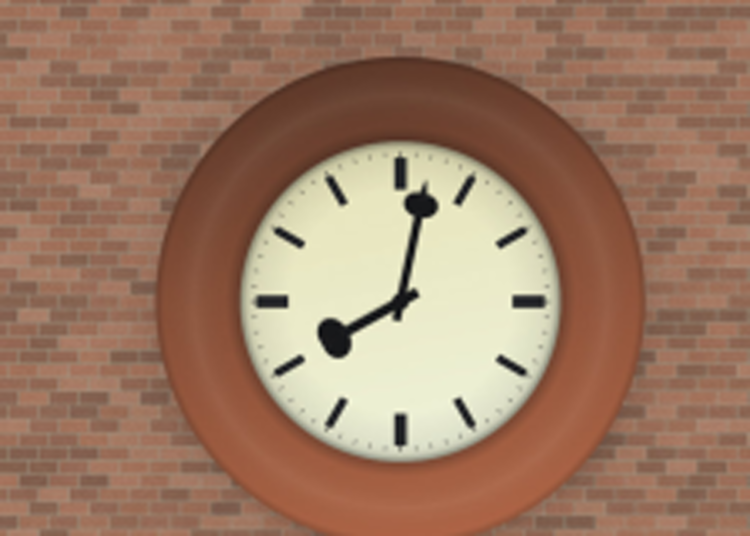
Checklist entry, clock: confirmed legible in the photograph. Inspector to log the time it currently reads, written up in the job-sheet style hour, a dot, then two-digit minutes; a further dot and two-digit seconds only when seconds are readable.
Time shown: 8.02
